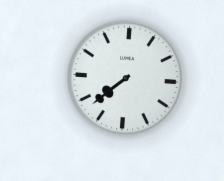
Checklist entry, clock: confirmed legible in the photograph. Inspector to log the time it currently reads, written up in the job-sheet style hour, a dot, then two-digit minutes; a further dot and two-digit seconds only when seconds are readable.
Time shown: 7.38
